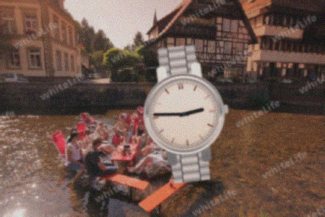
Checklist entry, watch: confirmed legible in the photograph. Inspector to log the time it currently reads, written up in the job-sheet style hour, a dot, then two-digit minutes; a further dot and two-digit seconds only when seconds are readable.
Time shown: 2.46
